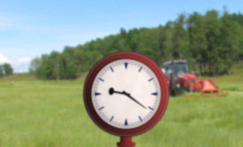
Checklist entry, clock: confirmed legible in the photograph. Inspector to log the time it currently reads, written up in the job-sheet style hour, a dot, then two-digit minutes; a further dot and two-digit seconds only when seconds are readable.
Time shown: 9.21
